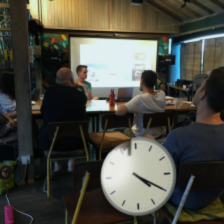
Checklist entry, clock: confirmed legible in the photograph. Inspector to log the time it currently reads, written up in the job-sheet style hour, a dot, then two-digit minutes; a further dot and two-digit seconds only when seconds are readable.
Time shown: 4.20
